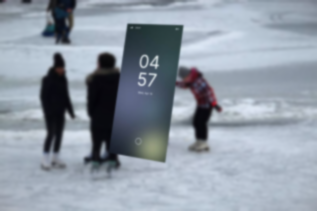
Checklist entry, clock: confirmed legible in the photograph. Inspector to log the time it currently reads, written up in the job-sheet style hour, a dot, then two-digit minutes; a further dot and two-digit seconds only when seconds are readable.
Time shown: 4.57
